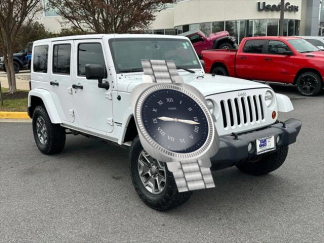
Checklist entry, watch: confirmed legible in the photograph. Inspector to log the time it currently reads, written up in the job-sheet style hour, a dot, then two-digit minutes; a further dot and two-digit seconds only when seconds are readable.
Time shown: 9.17
